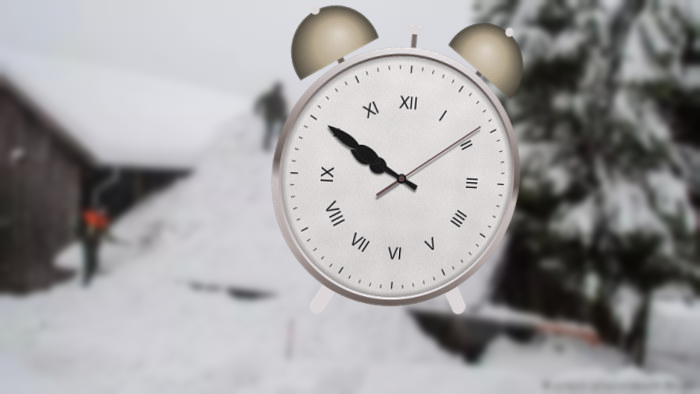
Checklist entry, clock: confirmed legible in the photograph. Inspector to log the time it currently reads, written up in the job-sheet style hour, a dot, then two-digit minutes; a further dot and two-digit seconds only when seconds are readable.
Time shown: 9.50.09
